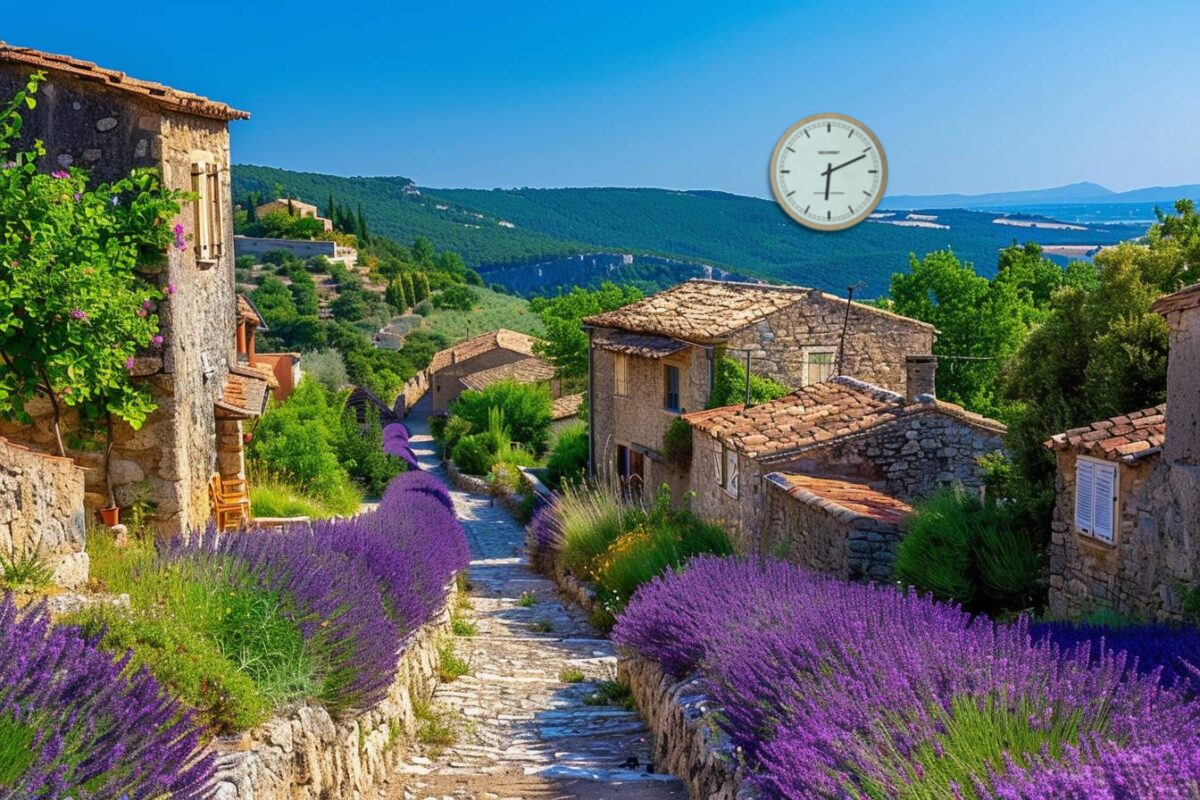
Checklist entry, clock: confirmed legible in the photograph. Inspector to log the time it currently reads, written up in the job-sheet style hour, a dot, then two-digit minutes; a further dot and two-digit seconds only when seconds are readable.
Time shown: 6.11
